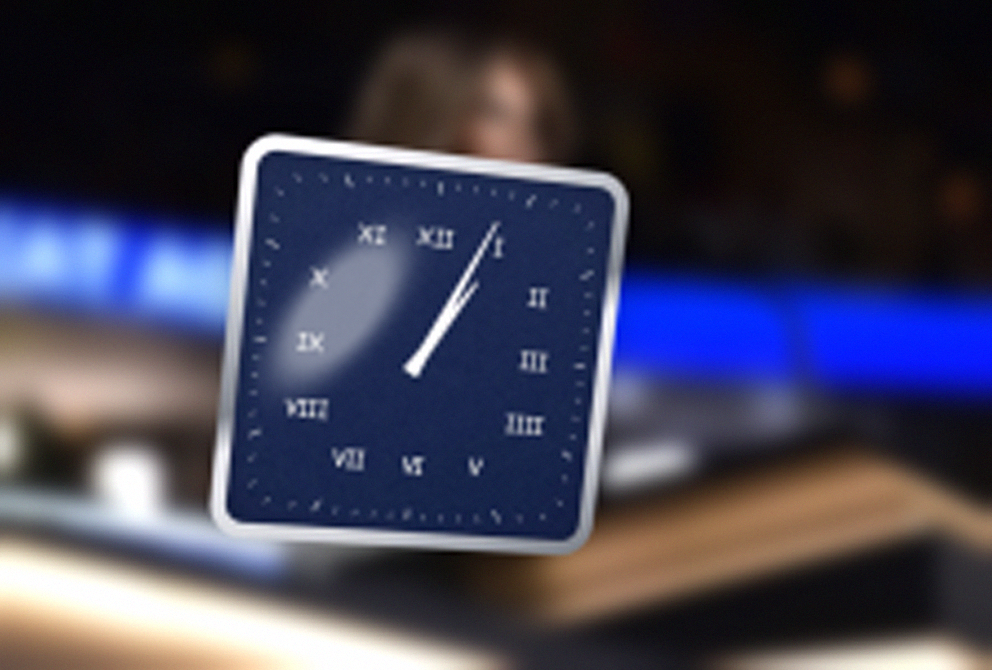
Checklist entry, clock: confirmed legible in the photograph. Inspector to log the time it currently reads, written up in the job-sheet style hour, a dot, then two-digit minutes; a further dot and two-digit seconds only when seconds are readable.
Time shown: 1.04
